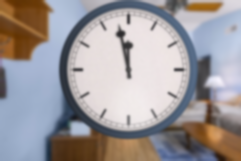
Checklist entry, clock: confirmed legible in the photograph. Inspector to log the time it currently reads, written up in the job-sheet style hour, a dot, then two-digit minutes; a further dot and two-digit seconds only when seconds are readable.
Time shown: 11.58
